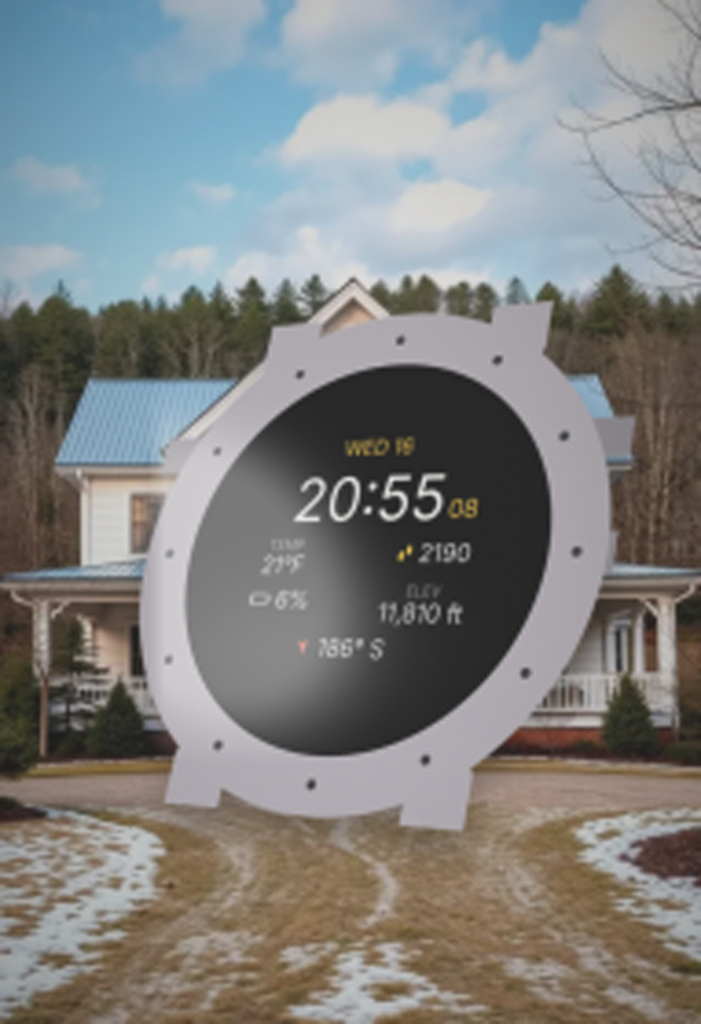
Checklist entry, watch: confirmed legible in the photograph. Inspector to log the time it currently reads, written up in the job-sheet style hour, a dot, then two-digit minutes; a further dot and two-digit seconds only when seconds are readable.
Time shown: 20.55
